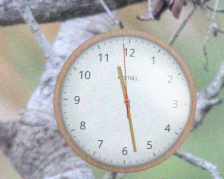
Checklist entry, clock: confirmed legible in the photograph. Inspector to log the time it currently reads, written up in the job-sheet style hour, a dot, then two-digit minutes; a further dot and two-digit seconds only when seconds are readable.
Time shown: 11.27.59
